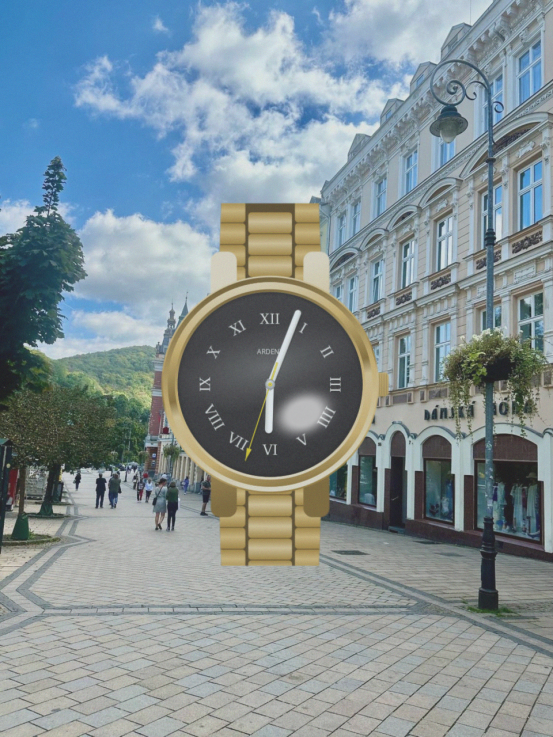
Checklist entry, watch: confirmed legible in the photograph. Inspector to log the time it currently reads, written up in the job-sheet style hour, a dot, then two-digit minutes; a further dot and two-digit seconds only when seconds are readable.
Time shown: 6.03.33
